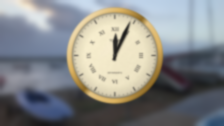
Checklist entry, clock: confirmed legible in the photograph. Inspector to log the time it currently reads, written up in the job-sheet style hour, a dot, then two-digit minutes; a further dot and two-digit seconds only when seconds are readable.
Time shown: 12.04
